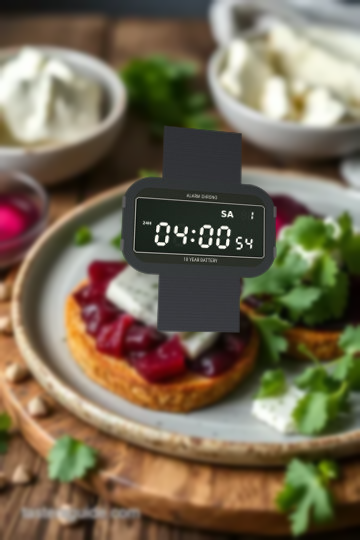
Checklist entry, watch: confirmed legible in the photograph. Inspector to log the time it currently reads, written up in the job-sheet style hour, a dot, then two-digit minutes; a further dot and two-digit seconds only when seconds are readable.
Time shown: 4.00.54
